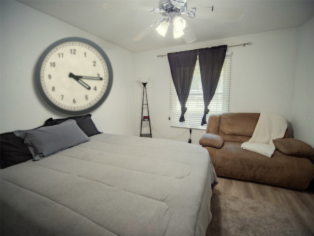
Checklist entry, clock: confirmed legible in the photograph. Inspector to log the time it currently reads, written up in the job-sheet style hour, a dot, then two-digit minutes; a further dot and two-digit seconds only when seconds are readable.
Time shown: 4.16
